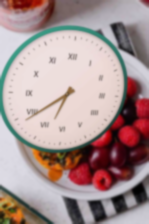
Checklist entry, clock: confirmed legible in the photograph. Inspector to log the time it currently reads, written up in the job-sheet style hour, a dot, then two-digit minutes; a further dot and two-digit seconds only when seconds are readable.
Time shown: 6.39
